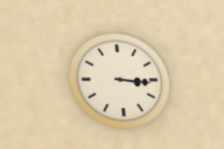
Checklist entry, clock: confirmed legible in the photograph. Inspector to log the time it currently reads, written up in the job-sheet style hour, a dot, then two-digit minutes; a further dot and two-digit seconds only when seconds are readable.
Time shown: 3.16
